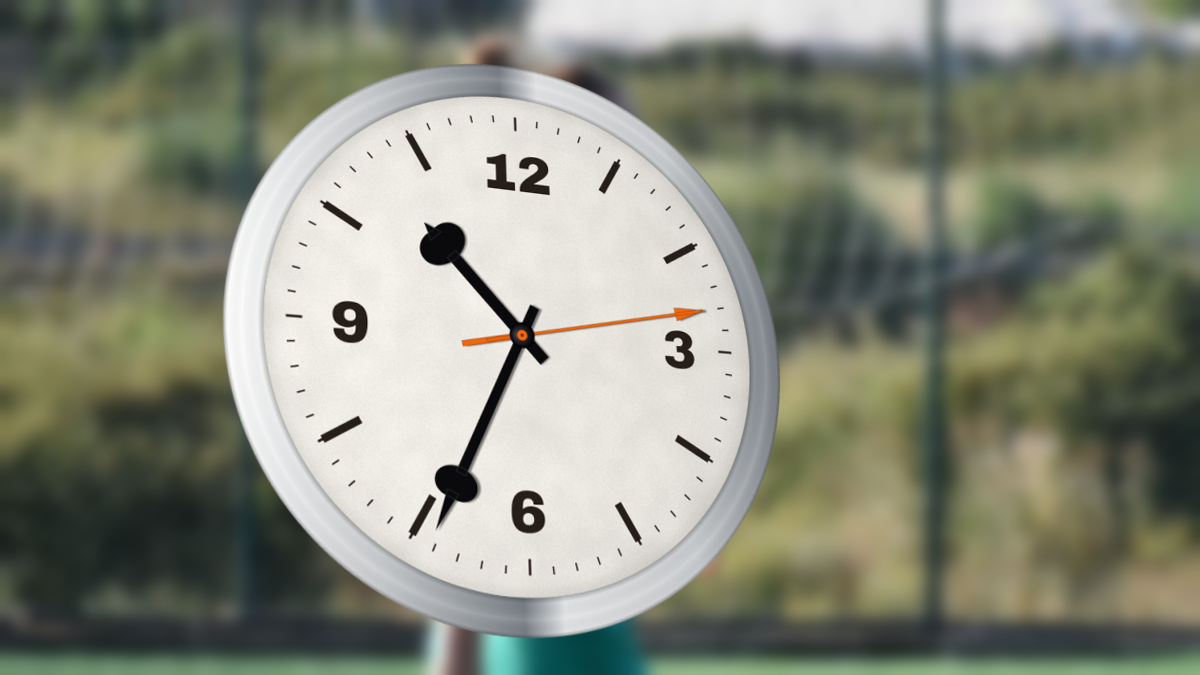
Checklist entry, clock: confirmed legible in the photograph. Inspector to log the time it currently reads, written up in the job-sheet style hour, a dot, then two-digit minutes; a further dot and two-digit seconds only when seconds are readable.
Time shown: 10.34.13
